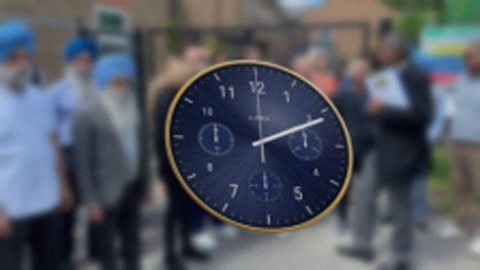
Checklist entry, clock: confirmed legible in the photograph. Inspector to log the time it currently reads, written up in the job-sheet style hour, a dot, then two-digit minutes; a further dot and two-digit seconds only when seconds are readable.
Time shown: 2.11
